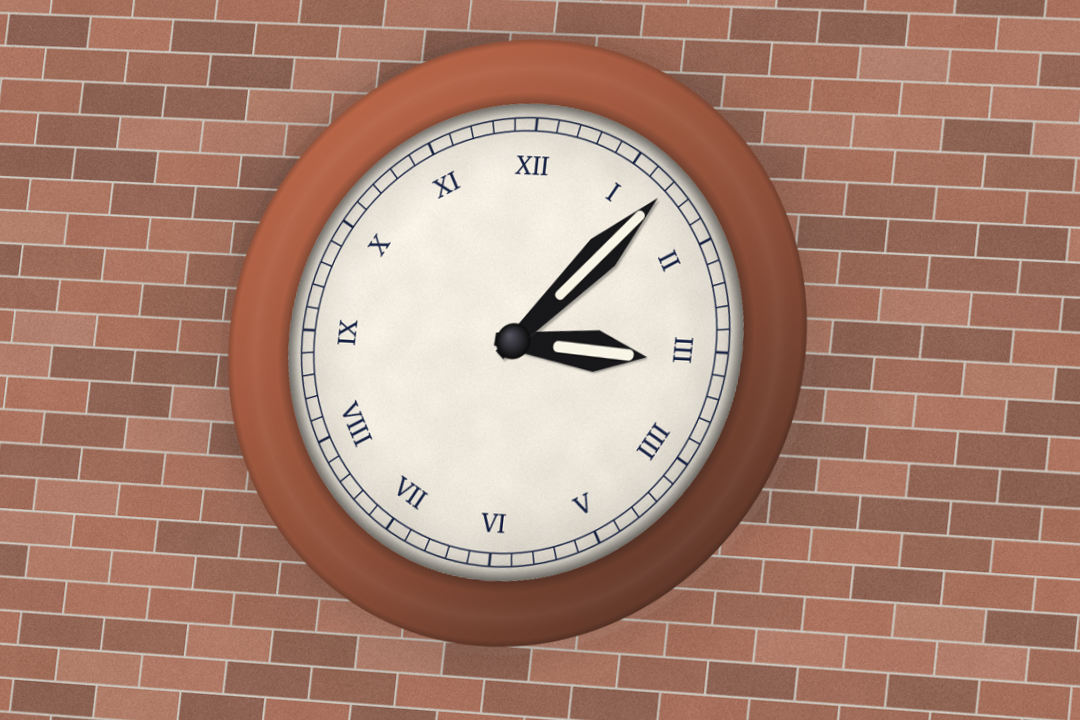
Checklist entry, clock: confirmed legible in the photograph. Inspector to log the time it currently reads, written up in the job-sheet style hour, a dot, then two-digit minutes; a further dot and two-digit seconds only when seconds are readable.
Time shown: 3.07
